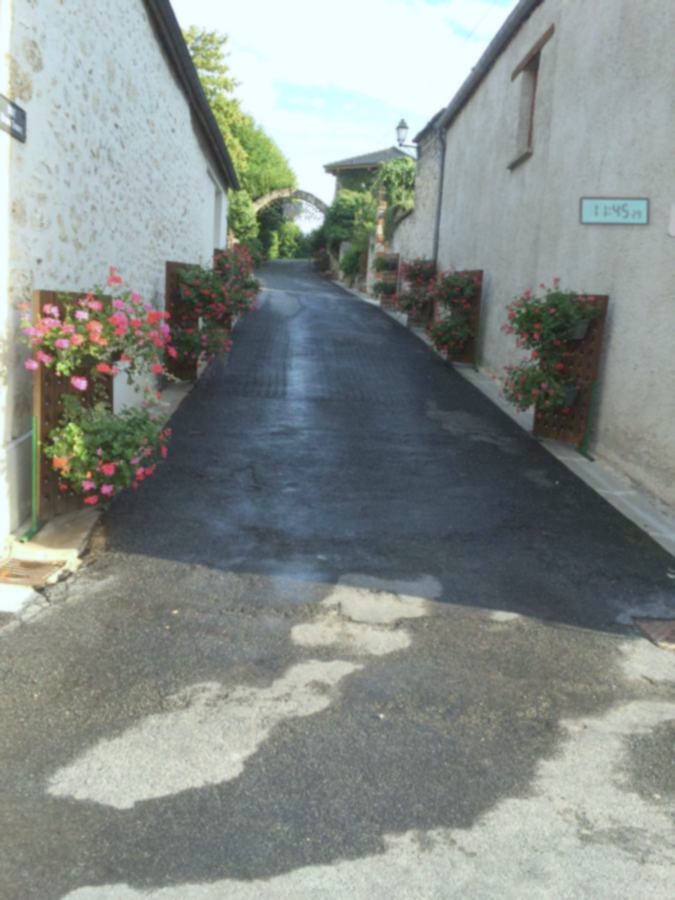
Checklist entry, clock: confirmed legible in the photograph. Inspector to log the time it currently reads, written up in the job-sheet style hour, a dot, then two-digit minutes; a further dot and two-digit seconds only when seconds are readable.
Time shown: 11.45
